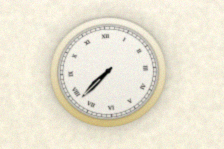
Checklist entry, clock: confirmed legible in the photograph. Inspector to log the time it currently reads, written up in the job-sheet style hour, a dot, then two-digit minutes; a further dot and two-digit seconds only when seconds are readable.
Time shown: 7.38
